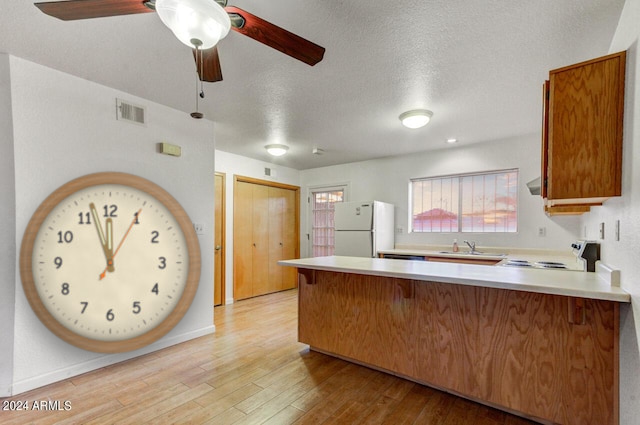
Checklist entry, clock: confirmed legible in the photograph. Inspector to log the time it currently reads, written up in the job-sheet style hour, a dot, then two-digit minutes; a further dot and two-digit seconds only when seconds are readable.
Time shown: 11.57.05
